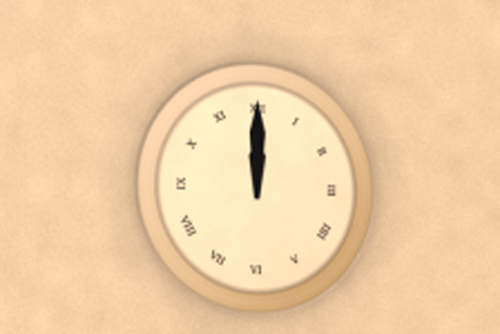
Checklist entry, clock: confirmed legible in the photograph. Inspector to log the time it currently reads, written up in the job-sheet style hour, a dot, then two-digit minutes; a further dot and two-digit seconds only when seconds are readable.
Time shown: 12.00
